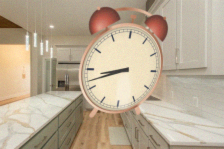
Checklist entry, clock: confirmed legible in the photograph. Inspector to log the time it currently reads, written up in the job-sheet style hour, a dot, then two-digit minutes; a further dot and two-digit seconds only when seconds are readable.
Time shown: 8.42
